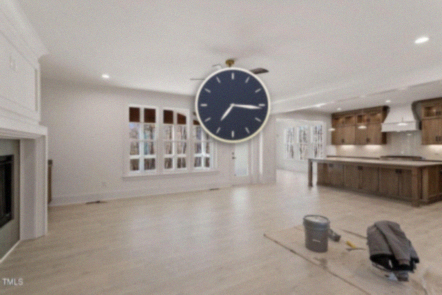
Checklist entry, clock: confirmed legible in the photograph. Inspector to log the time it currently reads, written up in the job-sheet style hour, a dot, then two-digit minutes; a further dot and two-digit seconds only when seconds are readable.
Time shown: 7.16
